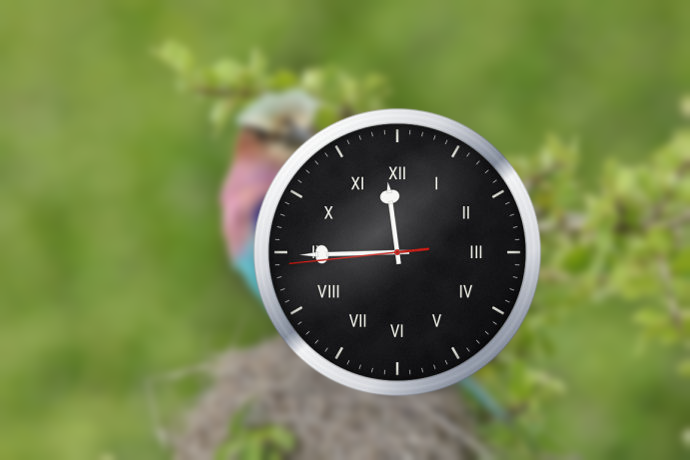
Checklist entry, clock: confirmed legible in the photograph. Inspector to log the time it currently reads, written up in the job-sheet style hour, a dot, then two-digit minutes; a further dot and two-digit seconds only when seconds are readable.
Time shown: 11.44.44
